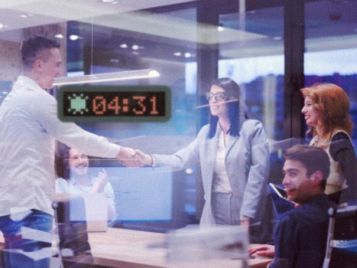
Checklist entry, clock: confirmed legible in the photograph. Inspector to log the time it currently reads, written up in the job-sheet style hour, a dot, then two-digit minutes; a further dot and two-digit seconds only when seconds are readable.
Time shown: 4.31
